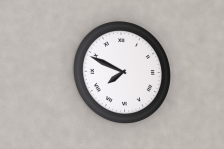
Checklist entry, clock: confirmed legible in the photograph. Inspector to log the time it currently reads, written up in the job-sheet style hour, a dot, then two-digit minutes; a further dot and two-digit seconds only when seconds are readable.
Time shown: 7.49
